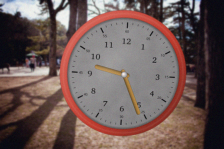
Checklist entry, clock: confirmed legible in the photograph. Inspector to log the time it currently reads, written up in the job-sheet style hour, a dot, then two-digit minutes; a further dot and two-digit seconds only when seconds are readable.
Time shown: 9.26
